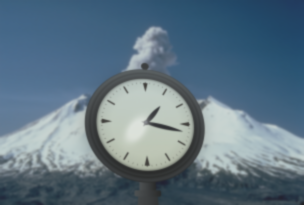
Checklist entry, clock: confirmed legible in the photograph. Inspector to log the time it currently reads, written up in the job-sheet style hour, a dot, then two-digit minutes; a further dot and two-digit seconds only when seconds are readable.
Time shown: 1.17
